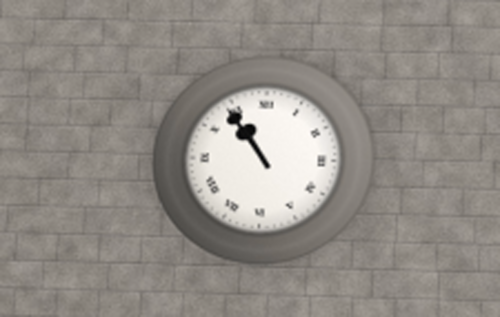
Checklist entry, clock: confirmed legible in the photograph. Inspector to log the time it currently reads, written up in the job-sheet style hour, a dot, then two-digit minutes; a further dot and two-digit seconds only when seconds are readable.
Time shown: 10.54
